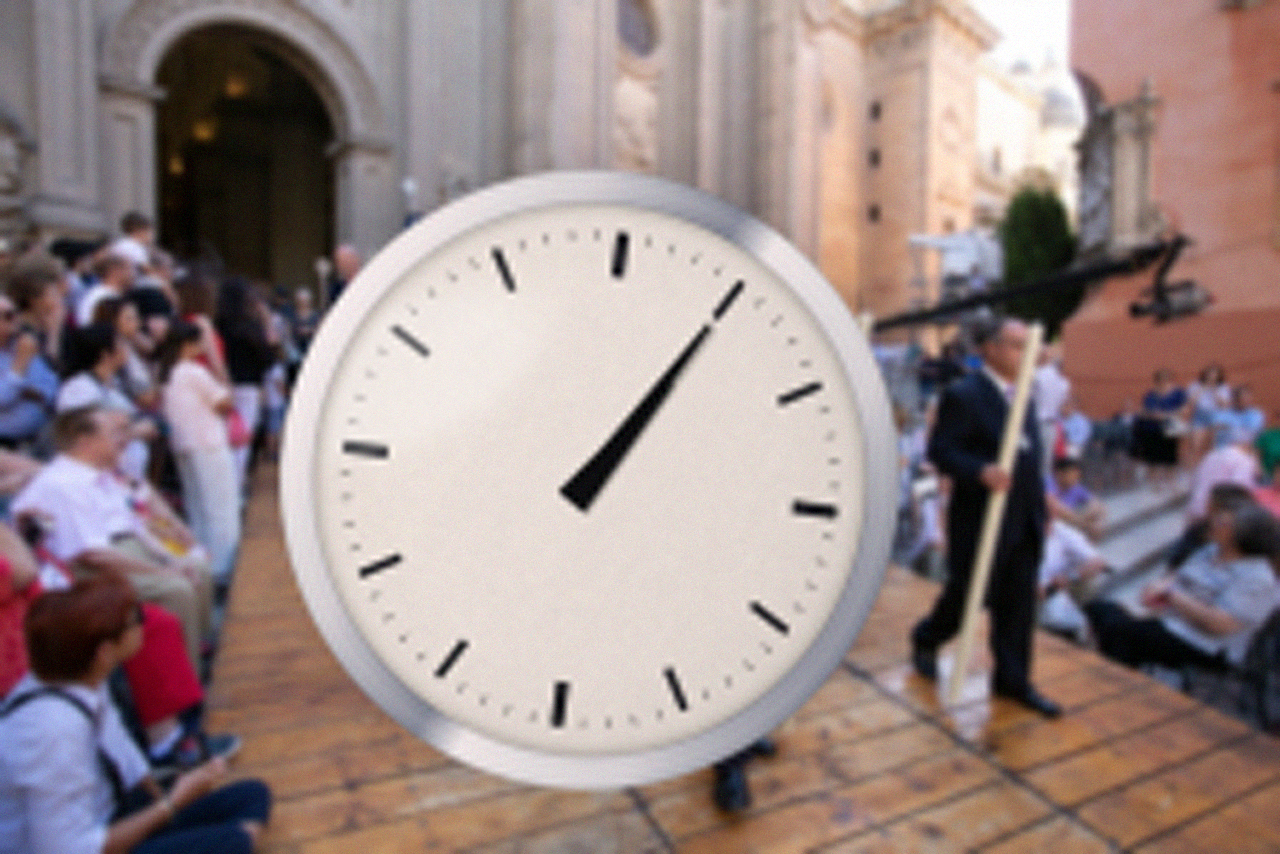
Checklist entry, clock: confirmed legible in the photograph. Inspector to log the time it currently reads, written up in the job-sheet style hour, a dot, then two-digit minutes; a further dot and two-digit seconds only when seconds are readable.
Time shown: 1.05
